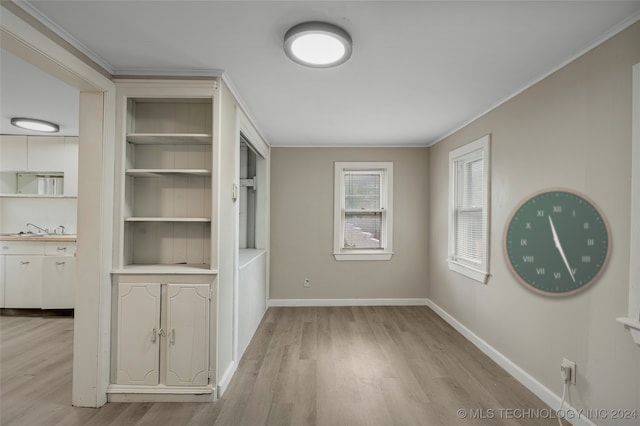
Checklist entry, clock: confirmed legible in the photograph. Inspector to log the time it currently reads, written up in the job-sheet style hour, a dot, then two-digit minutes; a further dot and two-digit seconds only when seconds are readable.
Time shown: 11.26
